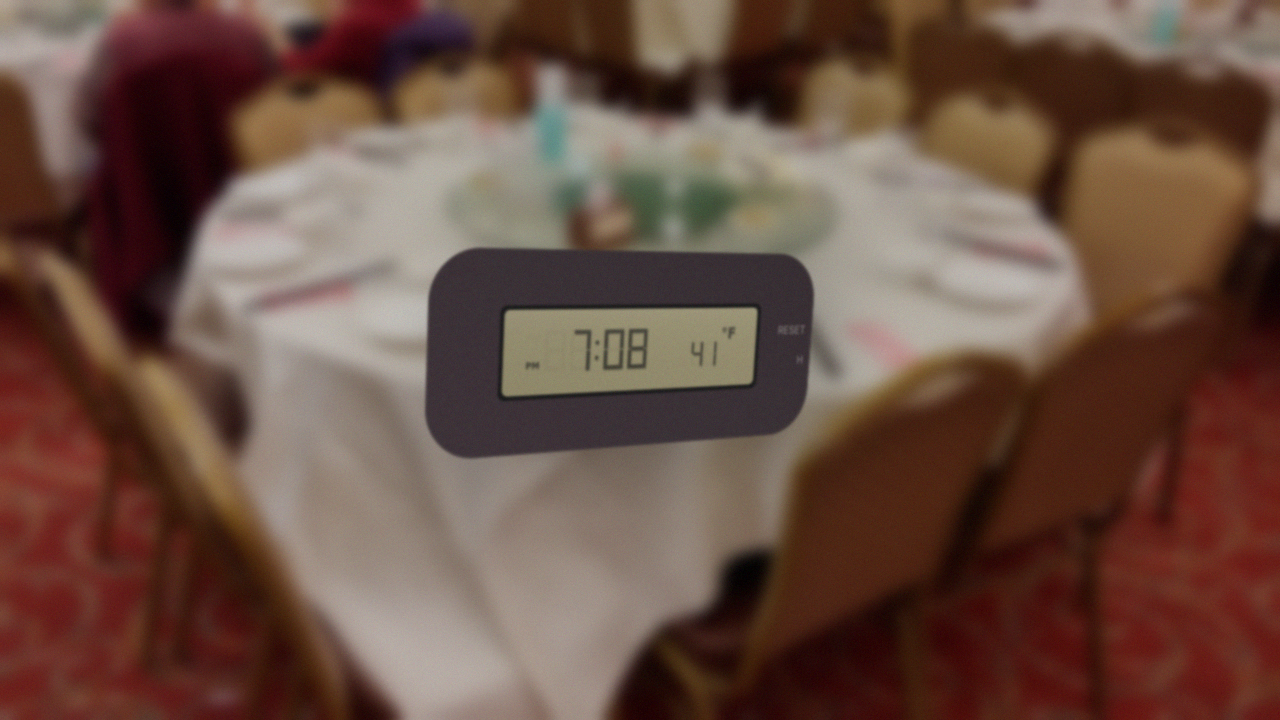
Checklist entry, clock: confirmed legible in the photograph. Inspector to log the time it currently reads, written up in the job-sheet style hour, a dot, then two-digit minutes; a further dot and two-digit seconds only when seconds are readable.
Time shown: 7.08
